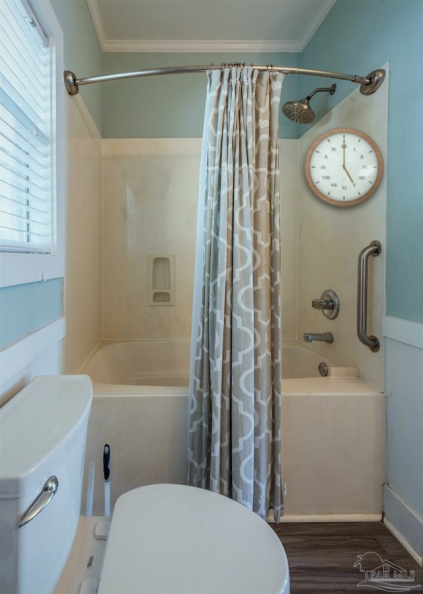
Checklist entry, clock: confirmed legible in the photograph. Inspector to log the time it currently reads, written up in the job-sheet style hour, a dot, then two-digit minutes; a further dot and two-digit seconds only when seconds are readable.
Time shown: 5.00
